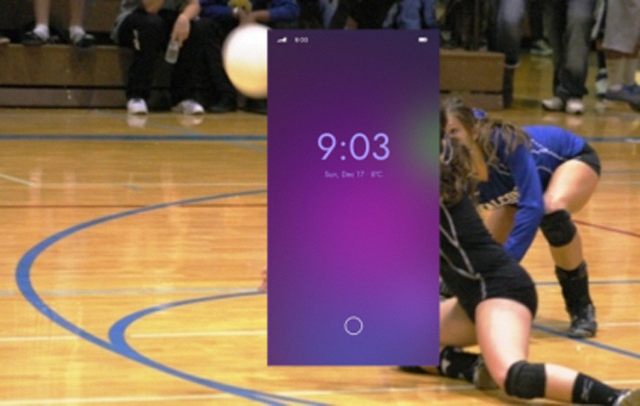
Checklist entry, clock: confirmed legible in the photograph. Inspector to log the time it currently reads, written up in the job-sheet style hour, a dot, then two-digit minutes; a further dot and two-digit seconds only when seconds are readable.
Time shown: 9.03
